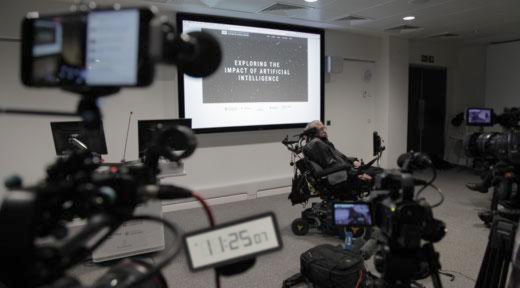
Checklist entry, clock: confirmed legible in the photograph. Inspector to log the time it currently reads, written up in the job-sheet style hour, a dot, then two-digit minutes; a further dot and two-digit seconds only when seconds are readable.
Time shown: 11.25
